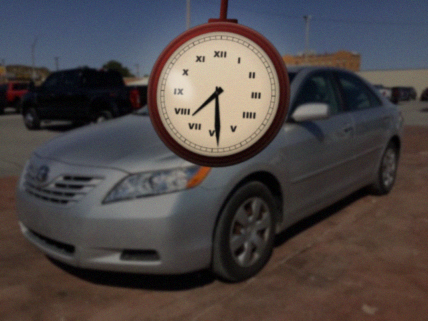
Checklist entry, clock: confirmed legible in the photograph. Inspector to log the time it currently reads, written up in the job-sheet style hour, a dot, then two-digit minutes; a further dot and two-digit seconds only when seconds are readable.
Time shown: 7.29
